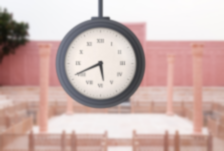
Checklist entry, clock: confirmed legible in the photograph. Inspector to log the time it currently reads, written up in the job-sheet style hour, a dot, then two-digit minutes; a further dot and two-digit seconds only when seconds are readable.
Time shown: 5.41
